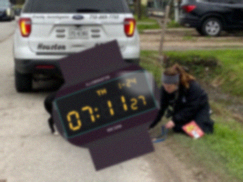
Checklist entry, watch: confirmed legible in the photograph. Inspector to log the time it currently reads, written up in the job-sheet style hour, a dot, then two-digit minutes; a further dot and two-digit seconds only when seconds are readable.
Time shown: 7.11
